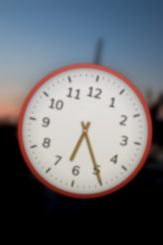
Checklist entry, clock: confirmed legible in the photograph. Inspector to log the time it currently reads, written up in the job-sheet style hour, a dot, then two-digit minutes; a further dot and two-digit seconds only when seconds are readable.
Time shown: 6.25
